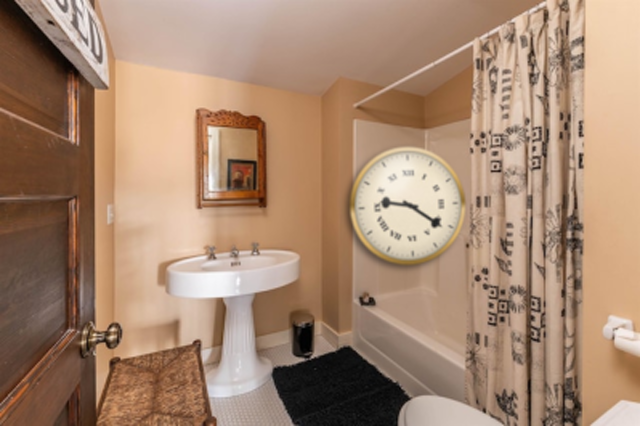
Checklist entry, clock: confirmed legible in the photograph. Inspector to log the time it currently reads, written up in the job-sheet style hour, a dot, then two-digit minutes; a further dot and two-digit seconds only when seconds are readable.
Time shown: 9.21
